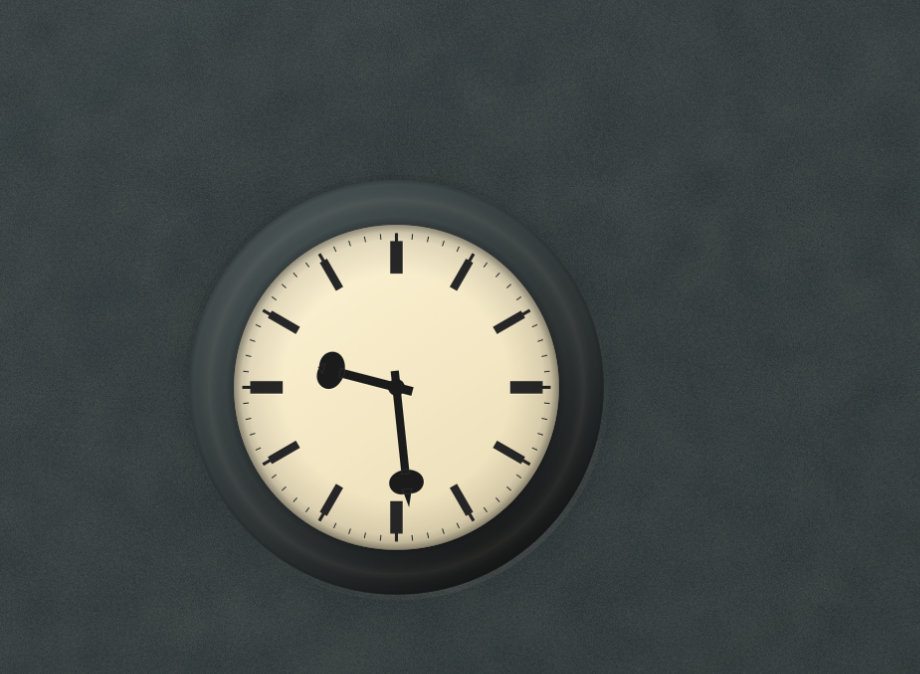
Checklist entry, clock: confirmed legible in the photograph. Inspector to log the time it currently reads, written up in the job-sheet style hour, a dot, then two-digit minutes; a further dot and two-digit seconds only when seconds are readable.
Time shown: 9.29
